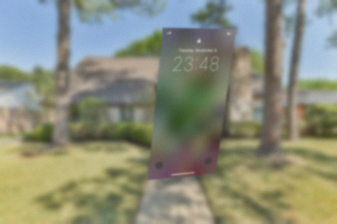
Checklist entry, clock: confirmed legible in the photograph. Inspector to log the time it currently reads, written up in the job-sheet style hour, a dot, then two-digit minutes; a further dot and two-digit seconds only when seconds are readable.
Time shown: 23.48
